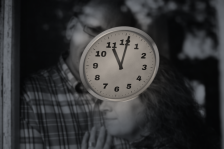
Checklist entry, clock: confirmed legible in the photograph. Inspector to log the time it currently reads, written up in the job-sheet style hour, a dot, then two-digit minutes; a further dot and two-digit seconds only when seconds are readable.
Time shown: 11.01
